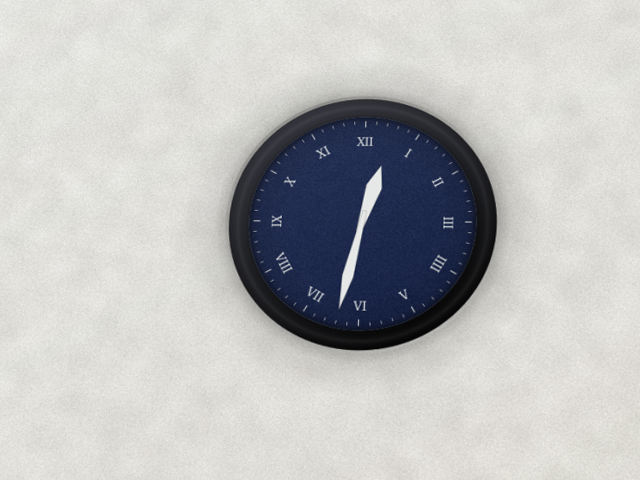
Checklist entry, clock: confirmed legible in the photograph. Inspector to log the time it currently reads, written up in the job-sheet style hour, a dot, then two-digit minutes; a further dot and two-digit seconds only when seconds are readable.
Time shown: 12.32
